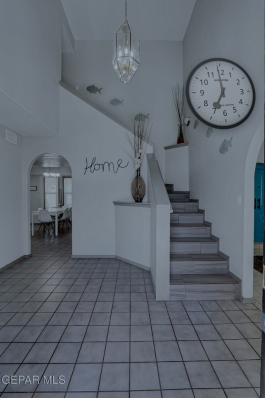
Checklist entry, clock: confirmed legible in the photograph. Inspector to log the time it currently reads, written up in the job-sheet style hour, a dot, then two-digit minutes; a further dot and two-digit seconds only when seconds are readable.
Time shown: 6.59
